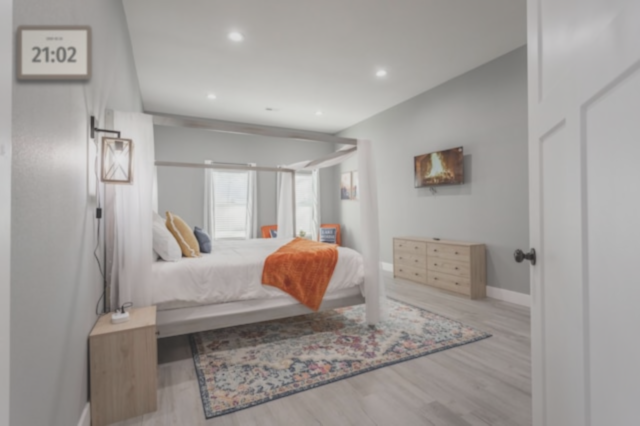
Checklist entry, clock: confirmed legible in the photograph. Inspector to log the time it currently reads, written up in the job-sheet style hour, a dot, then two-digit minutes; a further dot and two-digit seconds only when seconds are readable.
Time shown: 21.02
